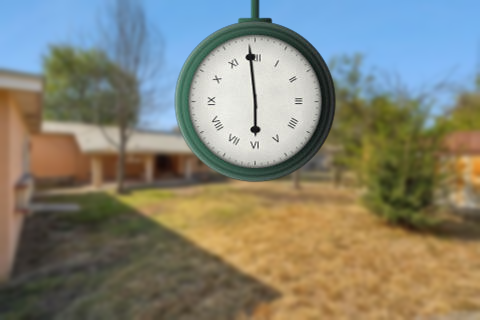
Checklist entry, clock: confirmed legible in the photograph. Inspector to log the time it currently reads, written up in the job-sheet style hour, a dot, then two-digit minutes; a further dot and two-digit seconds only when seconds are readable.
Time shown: 5.59
